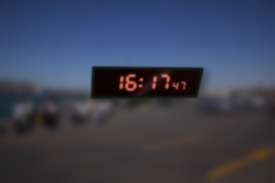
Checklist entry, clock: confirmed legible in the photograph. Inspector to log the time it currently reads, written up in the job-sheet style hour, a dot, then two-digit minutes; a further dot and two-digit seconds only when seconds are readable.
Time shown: 16.17
